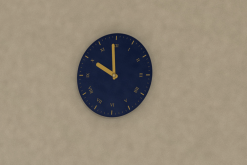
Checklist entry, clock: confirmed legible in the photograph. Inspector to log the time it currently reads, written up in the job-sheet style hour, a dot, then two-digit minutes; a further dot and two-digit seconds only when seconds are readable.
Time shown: 9.59
